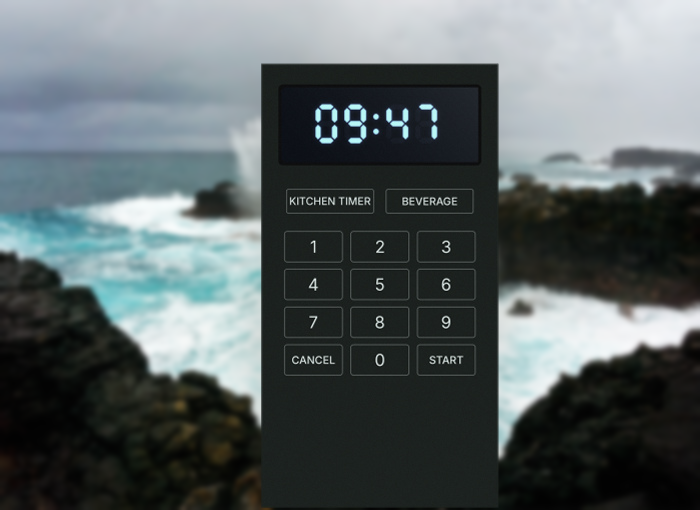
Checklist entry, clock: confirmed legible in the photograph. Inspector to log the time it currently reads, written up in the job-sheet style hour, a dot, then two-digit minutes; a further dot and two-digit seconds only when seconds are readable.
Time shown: 9.47
